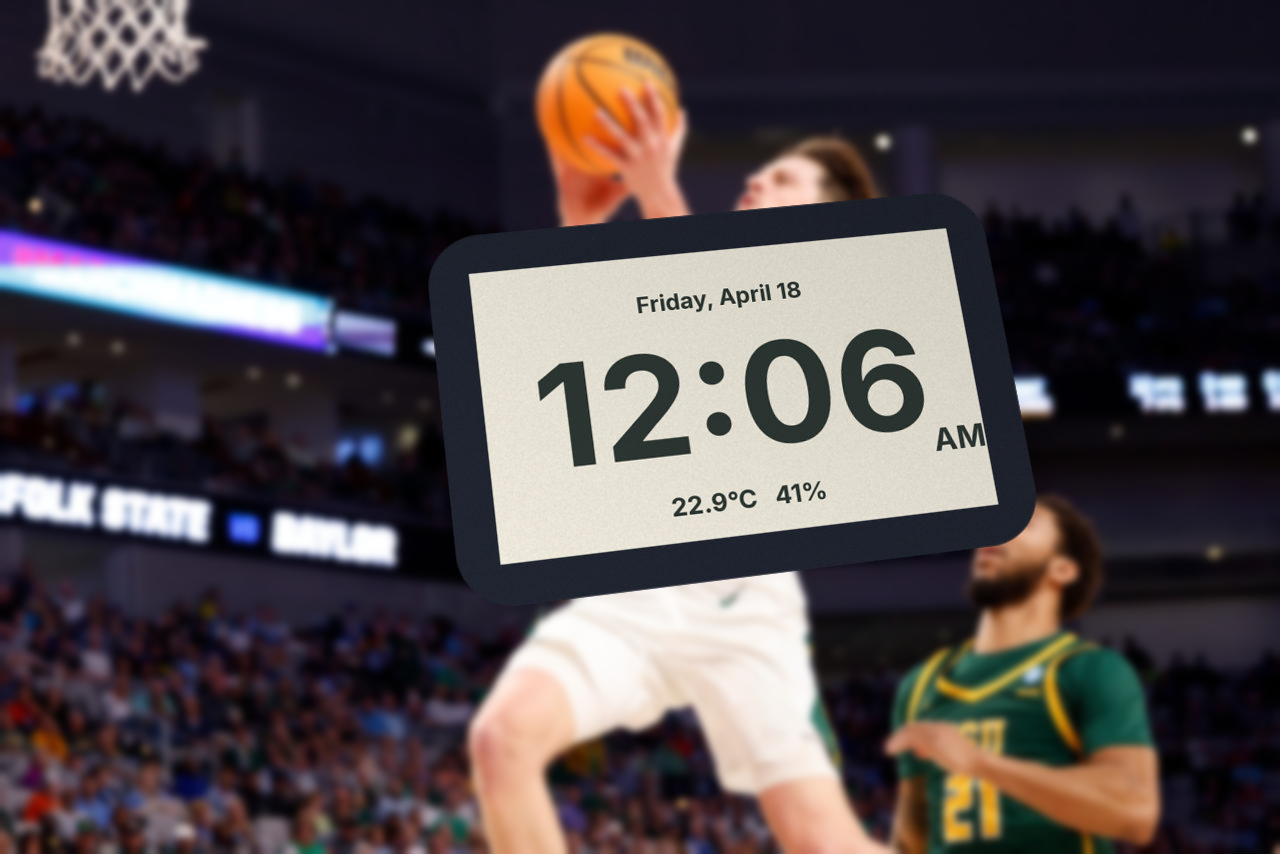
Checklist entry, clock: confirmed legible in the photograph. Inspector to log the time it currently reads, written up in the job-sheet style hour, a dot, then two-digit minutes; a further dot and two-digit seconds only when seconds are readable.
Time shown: 12.06
